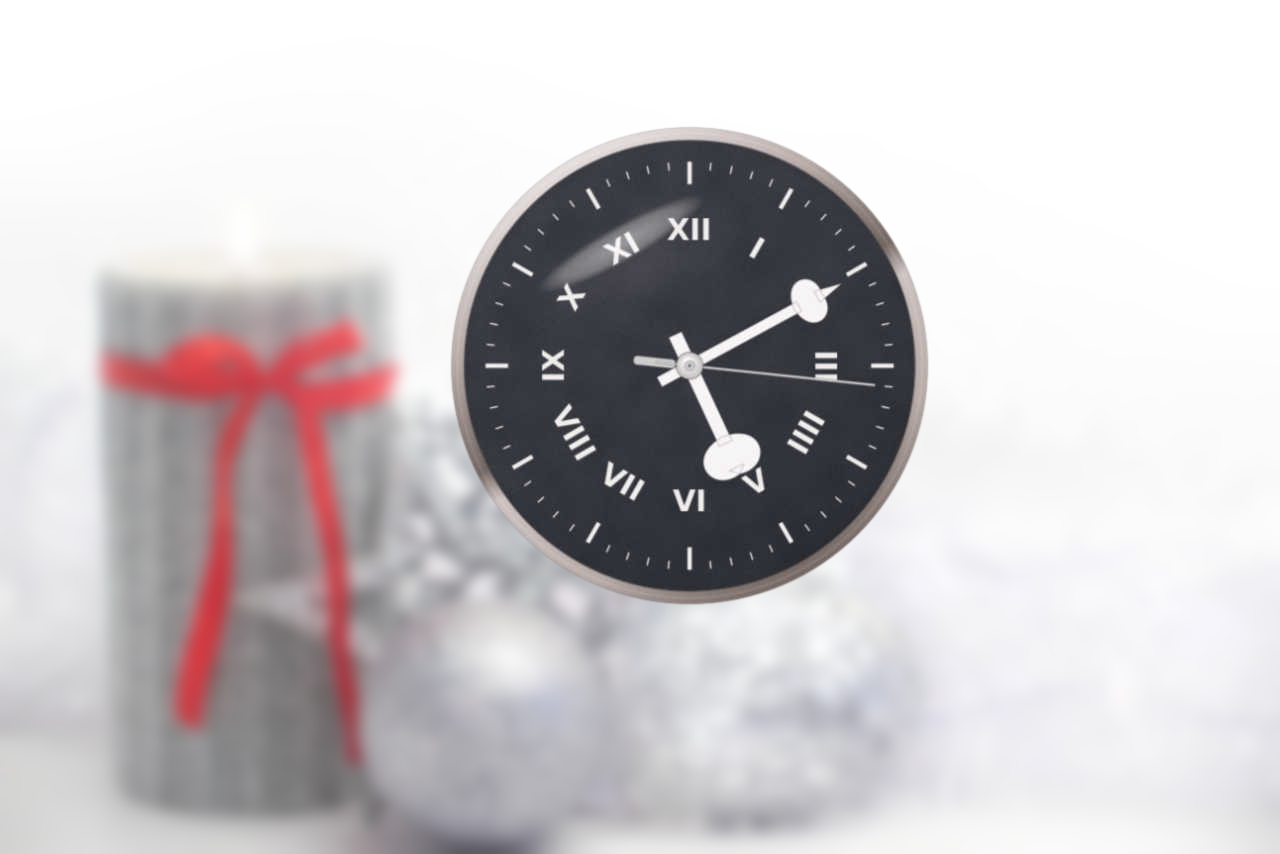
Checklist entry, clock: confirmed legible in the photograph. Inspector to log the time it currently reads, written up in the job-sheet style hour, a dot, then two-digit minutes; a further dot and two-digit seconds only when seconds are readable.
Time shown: 5.10.16
